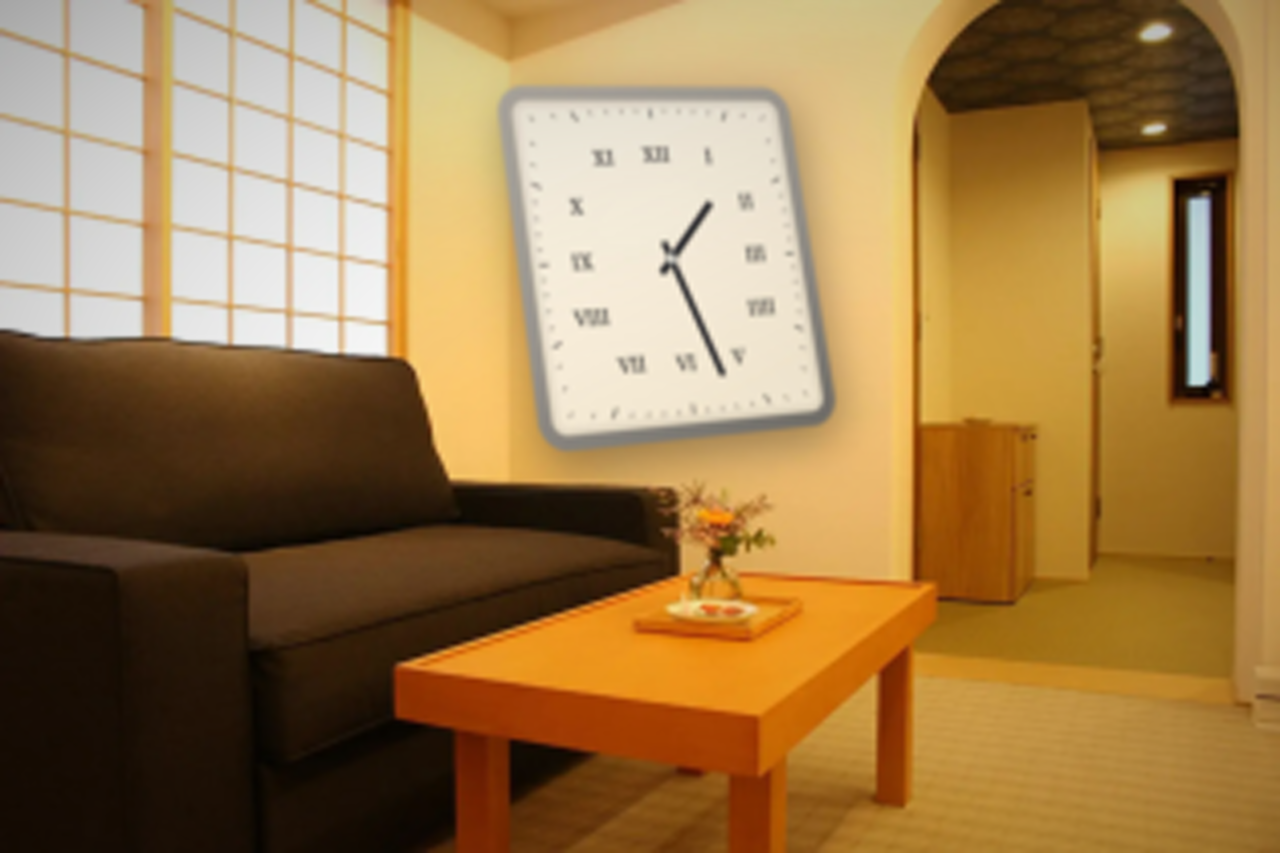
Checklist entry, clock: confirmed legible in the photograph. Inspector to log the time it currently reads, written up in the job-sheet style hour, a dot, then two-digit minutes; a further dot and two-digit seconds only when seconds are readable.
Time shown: 1.27
